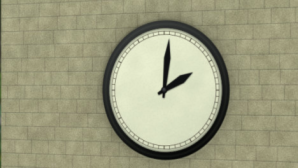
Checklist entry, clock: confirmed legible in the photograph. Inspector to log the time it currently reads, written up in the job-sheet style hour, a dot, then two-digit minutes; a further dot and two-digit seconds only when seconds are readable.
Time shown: 2.01
